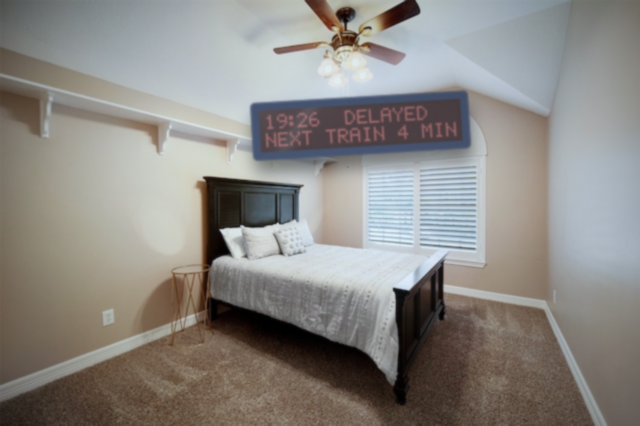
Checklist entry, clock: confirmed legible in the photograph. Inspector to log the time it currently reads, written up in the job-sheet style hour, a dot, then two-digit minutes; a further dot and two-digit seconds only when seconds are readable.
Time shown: 19.26
